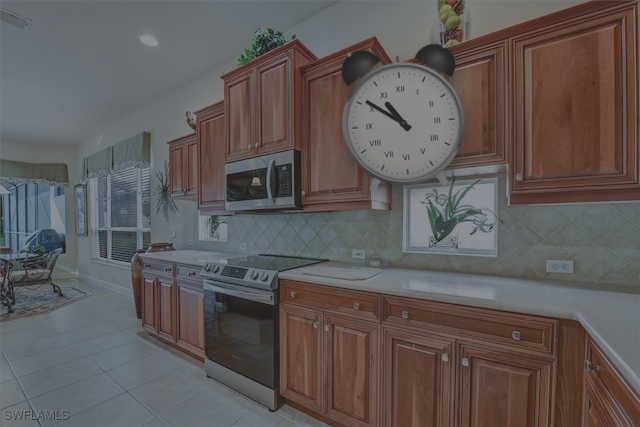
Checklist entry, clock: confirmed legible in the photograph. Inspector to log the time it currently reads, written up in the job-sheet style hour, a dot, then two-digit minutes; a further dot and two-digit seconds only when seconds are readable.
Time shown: 10.51
